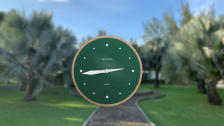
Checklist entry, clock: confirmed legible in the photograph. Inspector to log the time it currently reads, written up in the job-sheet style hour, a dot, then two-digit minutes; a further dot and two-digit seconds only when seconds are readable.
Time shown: 2.44
